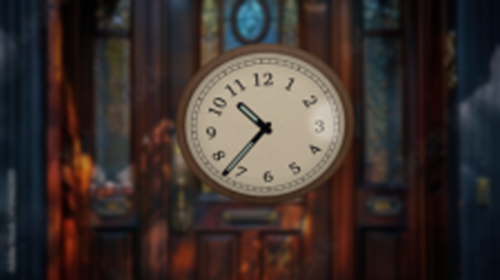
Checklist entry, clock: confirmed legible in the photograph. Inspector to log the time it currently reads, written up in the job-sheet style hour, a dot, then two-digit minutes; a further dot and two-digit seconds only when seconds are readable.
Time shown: 10.37
